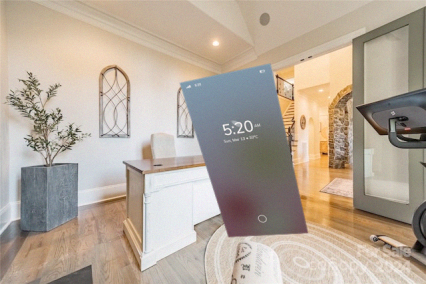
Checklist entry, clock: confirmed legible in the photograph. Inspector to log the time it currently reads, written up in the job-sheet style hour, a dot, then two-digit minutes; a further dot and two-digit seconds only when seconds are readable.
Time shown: 5.20
